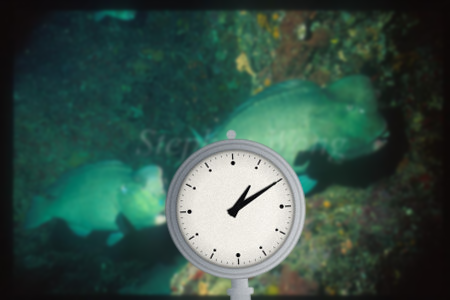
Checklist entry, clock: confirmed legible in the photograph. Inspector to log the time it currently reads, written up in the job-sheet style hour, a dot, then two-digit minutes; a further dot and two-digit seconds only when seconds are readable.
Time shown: 1.10
